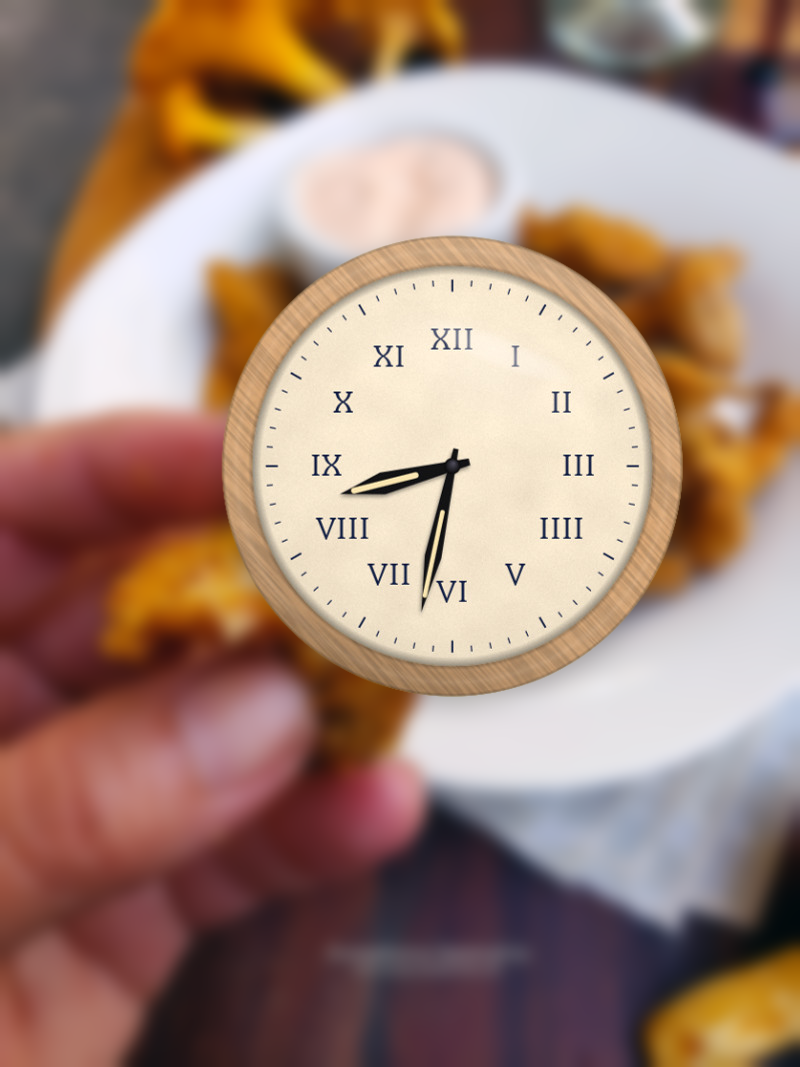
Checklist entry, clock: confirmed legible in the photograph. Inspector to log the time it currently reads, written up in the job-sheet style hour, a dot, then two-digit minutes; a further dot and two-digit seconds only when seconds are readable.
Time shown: 8.32
